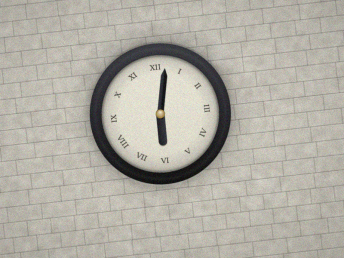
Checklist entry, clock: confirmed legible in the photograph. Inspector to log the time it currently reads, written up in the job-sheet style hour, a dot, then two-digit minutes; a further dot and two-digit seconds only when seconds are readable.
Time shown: 6.02
